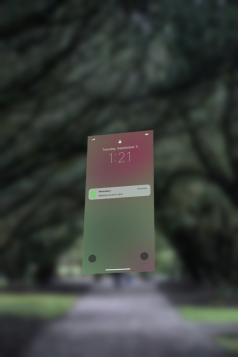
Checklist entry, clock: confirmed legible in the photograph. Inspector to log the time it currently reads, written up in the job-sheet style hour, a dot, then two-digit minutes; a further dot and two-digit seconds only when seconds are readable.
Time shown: 1.21
